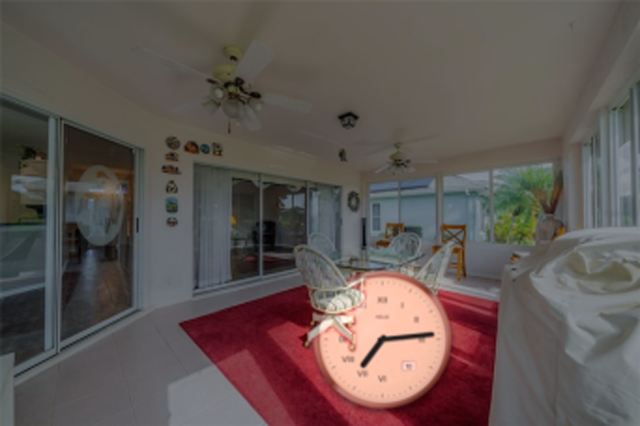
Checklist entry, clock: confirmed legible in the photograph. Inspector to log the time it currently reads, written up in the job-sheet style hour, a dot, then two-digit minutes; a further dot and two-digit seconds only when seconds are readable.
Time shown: 7.14
